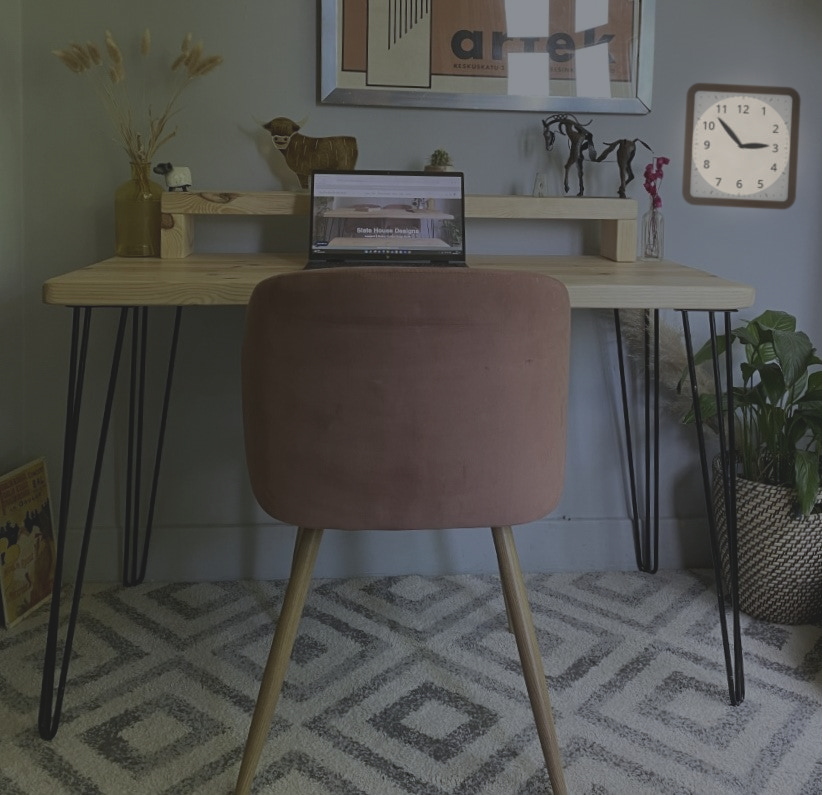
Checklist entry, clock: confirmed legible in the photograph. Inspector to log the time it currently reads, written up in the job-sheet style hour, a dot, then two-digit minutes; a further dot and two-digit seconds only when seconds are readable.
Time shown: 2.53
